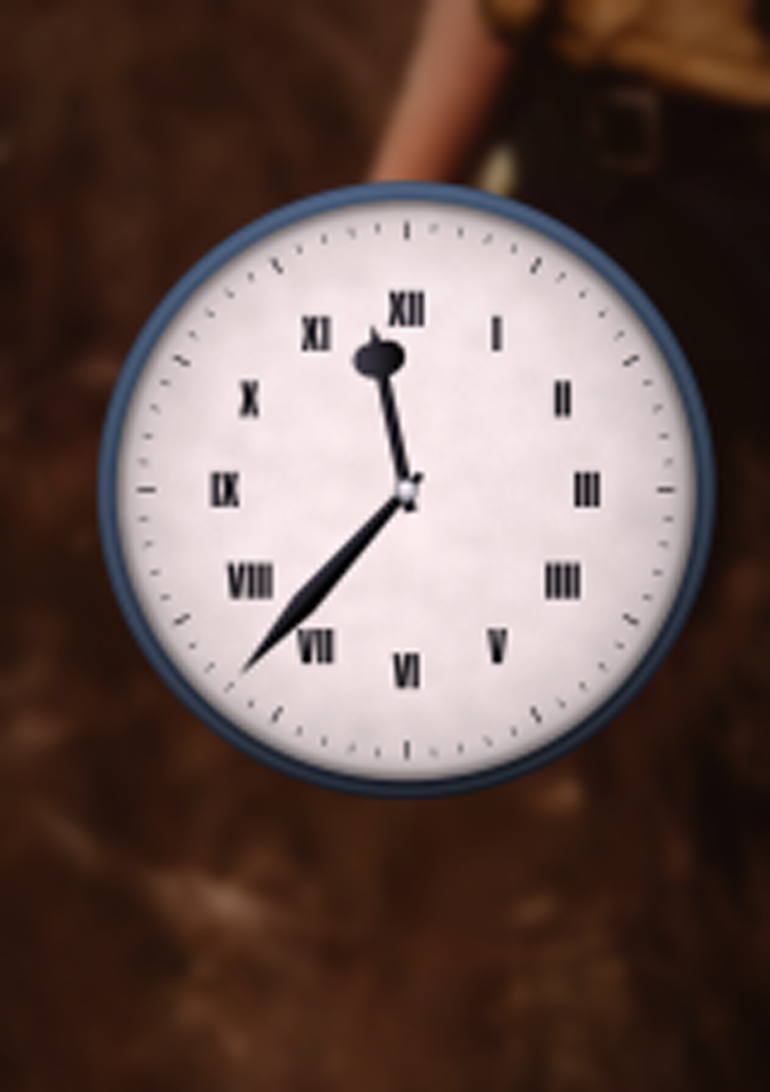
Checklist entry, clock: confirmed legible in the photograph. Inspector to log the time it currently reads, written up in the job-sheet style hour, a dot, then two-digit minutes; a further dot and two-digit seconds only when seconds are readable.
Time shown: 11.37
